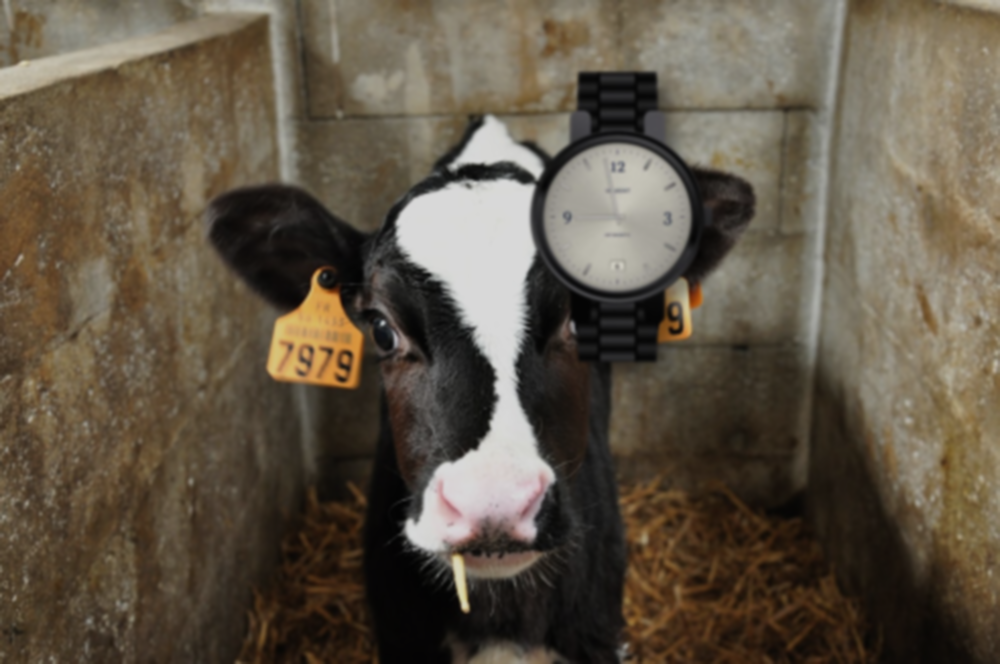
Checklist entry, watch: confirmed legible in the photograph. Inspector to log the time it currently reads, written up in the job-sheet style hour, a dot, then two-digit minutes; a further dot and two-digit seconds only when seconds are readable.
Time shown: 8.58
